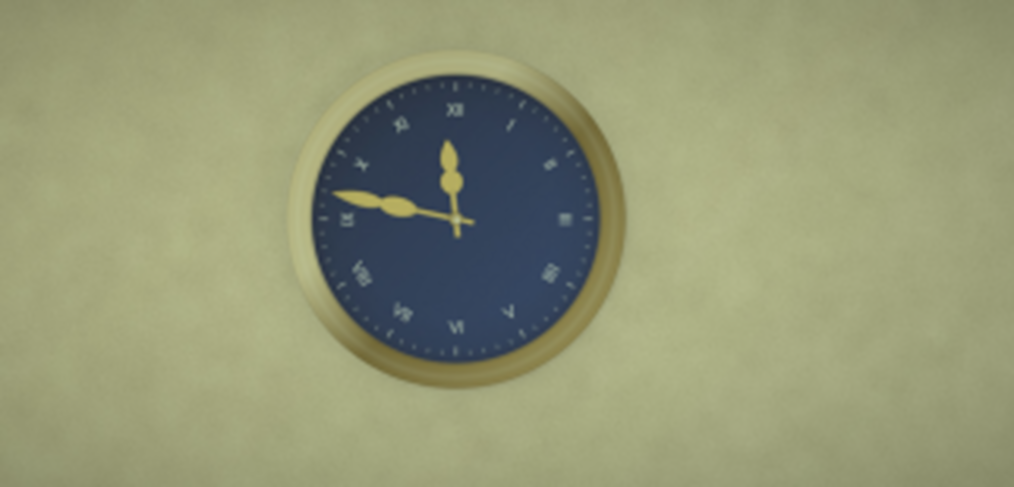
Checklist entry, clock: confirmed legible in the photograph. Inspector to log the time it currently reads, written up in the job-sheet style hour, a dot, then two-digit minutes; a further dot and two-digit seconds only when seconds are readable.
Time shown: 11.47
